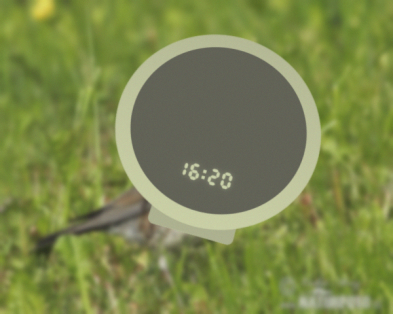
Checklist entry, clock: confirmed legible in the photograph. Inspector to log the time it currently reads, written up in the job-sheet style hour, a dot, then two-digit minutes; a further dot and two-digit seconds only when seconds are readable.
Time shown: 16.20
